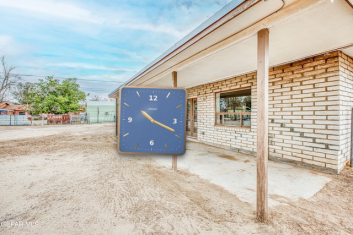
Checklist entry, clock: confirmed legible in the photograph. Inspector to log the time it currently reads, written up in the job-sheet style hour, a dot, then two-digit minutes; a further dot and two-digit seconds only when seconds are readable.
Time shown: 10.19
